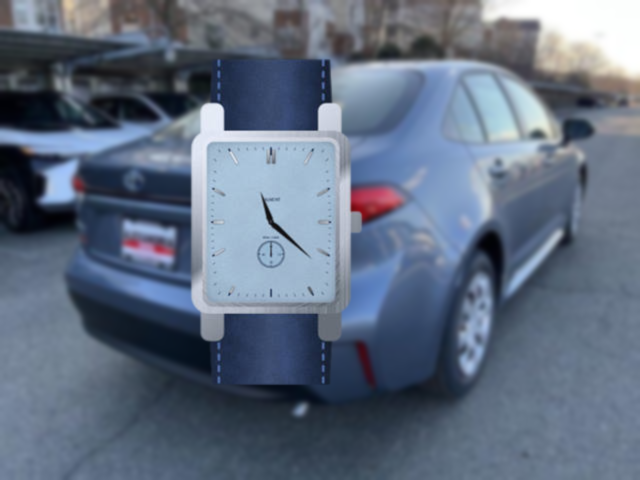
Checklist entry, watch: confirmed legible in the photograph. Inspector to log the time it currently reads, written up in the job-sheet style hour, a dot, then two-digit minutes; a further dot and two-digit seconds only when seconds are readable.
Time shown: 11.22
